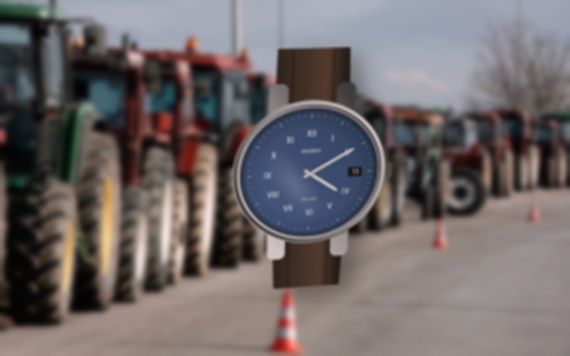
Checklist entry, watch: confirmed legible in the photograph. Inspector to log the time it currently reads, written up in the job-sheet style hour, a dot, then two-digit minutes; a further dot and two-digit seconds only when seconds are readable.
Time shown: 4.10
